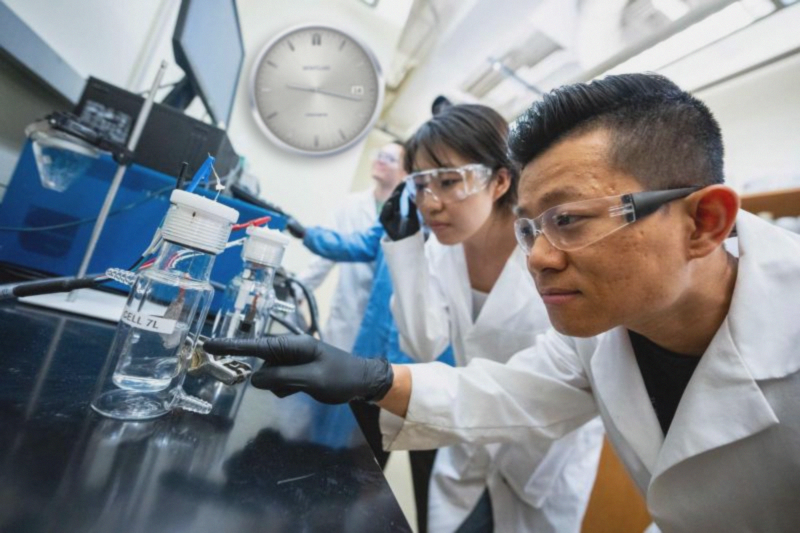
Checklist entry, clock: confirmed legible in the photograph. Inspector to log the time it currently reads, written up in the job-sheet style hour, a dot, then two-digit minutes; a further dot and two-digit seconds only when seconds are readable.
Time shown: 9.17
